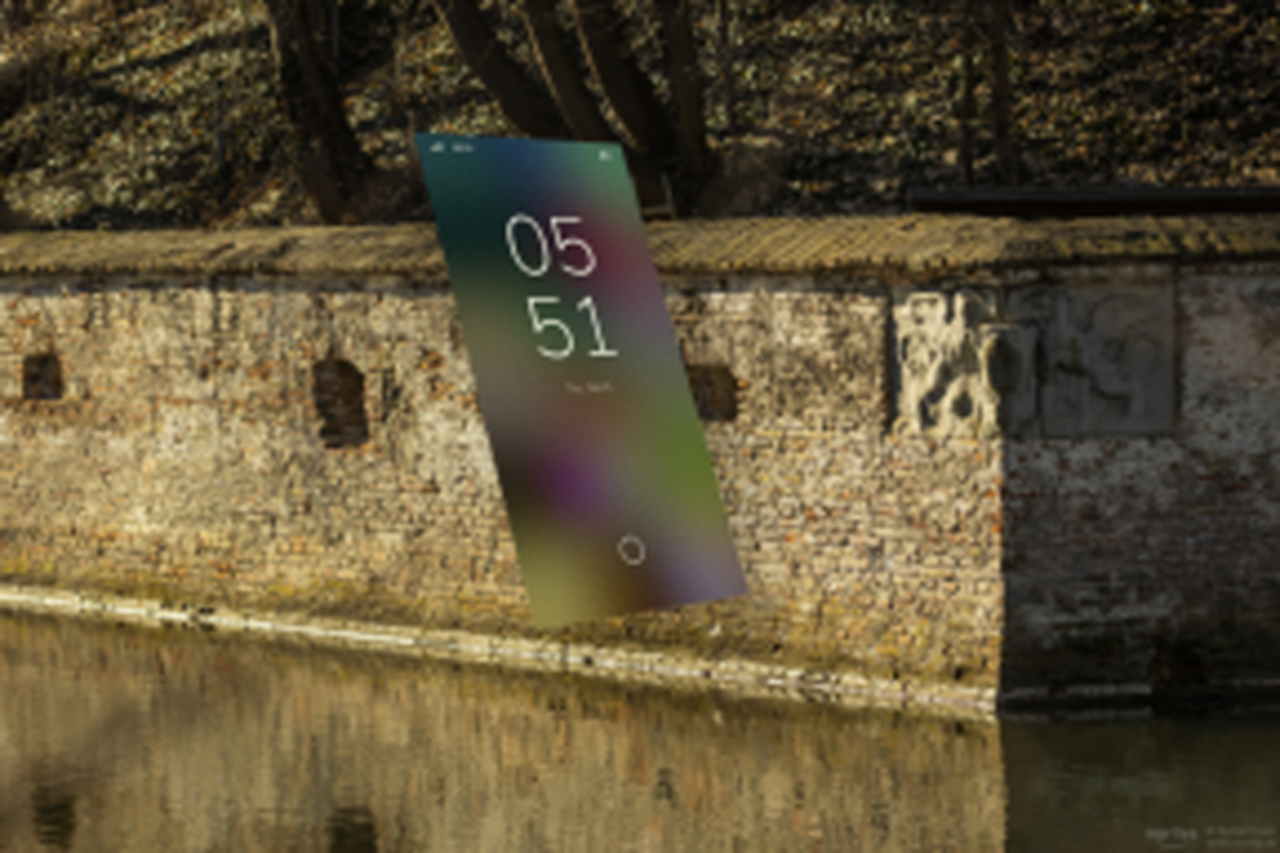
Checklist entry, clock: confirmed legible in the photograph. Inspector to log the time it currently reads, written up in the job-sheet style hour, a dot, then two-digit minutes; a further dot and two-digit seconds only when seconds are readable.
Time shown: 5.51
